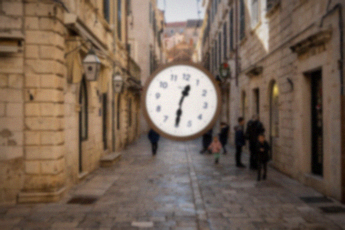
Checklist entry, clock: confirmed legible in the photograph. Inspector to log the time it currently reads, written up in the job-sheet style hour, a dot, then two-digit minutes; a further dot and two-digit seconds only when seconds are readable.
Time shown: 12.30
